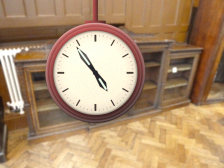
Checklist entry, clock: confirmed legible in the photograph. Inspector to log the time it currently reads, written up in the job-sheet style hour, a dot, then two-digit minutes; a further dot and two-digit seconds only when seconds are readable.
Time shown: 4.54
